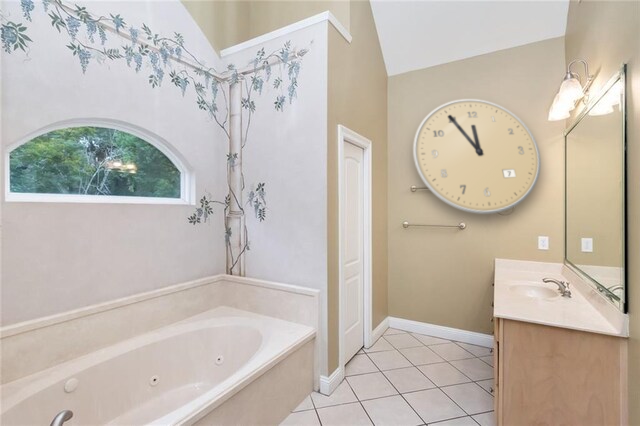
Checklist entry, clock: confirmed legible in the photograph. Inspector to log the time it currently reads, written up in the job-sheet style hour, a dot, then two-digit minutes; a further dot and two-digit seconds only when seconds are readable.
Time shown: 11.55
